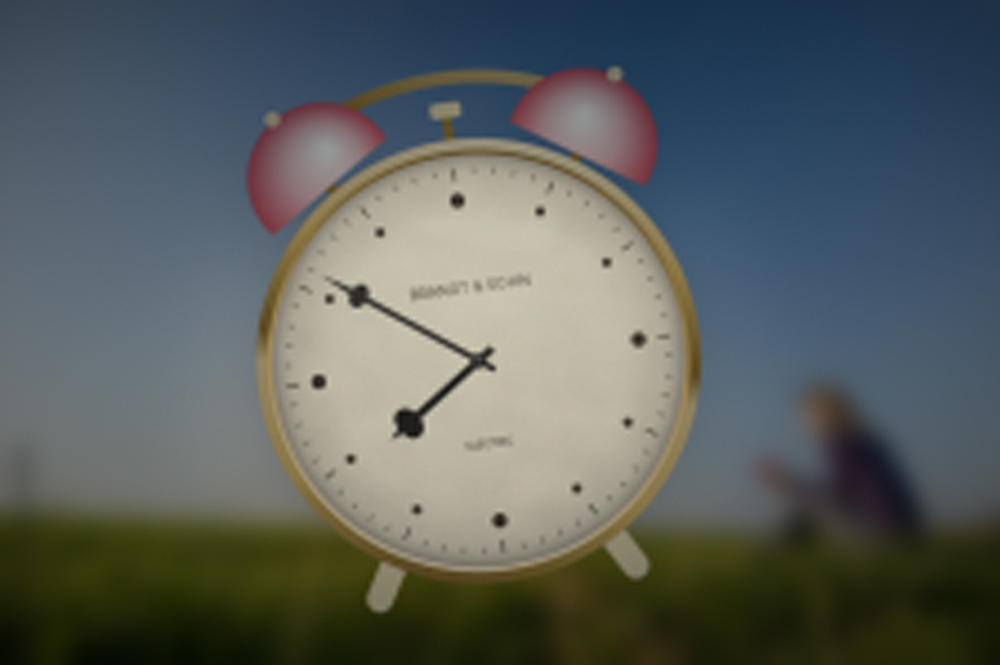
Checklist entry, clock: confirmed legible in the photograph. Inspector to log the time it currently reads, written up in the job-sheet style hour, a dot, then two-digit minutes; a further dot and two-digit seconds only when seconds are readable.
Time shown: 7.51
